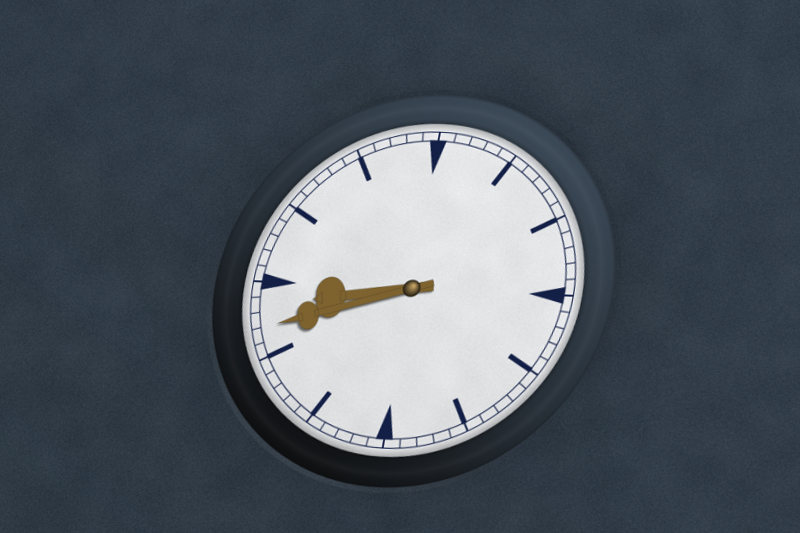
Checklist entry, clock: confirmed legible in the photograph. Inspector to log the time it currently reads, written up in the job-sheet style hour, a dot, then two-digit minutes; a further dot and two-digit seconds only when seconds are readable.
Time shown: 8.42
